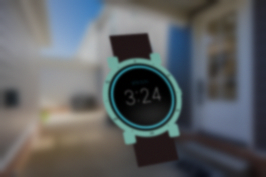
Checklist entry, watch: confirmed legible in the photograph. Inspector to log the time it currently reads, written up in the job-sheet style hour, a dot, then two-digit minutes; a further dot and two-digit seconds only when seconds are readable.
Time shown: 3.24
